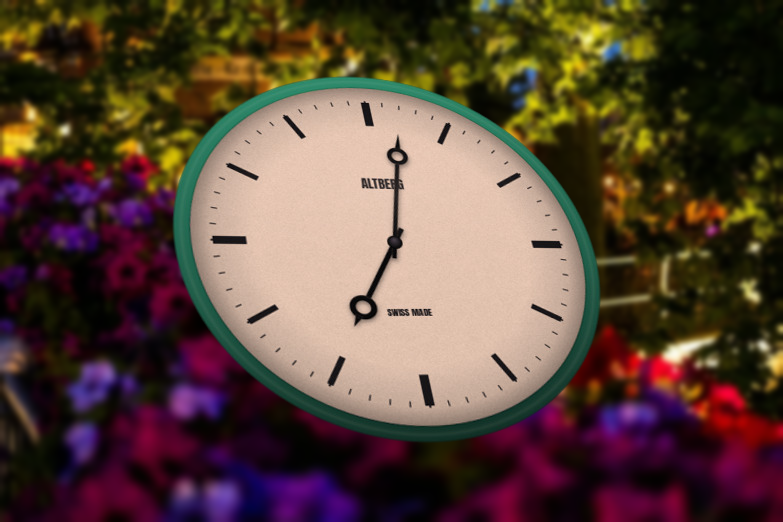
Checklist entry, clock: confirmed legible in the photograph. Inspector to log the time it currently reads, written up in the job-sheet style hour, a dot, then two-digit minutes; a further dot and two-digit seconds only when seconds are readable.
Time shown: 7.02
